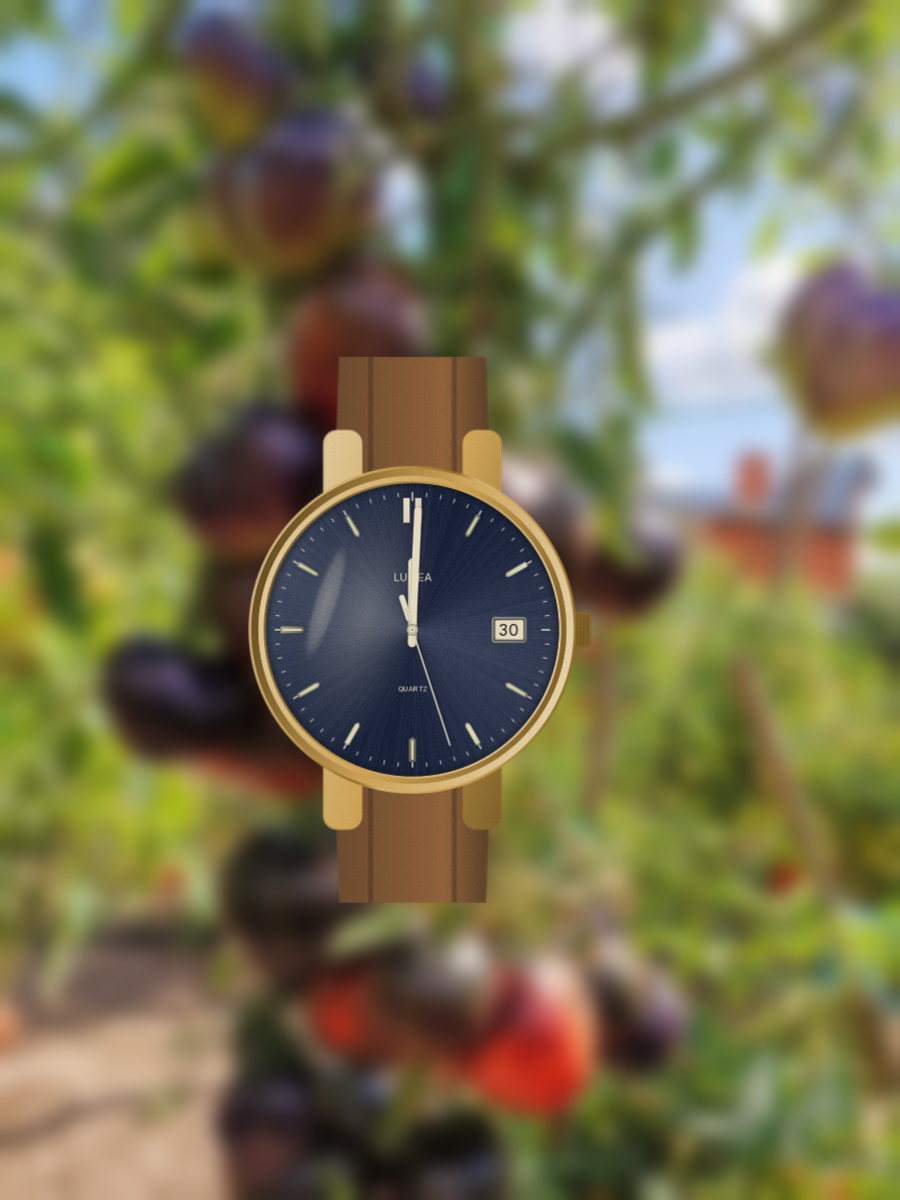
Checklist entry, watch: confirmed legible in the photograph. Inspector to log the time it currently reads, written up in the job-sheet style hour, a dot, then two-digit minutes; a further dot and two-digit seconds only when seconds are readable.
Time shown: 12.00.27
